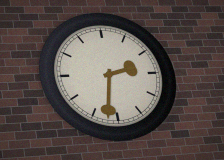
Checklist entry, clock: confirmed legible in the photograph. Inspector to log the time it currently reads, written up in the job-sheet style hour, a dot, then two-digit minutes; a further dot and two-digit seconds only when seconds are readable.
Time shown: 2.32
